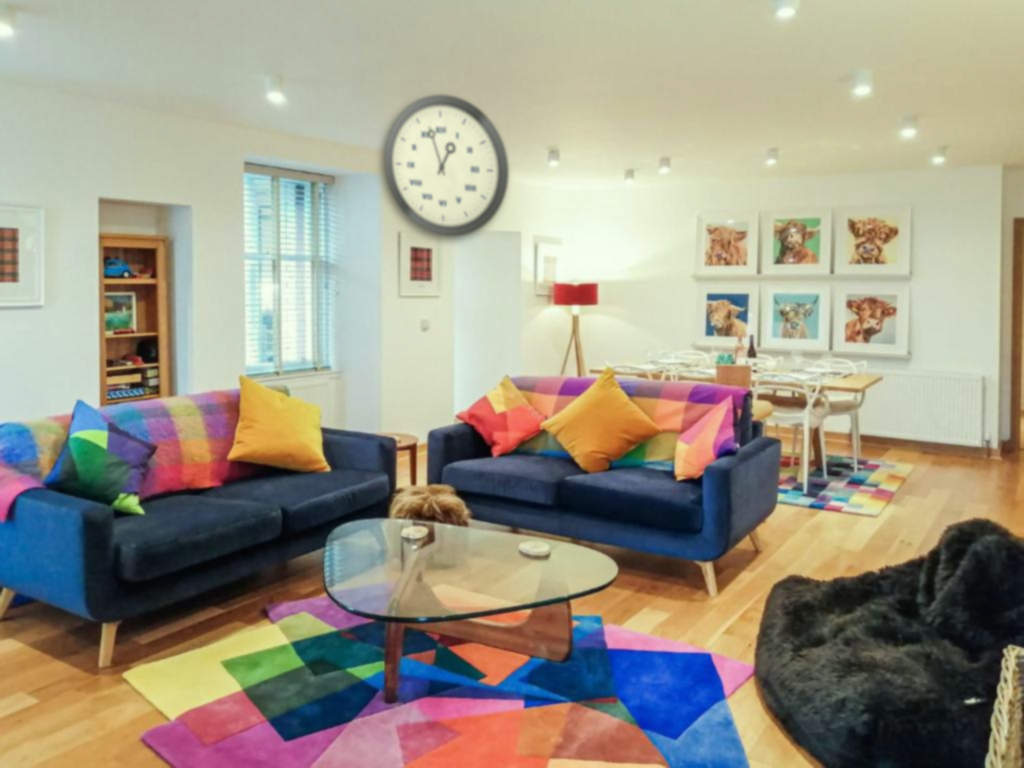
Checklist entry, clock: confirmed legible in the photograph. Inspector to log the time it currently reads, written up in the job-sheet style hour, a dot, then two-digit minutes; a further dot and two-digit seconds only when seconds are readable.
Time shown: 12.57
